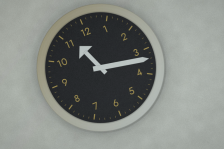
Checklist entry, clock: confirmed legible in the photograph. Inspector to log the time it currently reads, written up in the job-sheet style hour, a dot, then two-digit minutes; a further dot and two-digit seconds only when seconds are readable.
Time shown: 11.17
